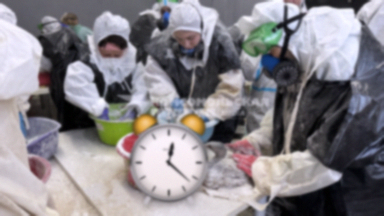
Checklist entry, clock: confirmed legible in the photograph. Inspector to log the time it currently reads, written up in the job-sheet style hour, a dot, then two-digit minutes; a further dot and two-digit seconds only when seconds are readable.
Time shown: 12.22
